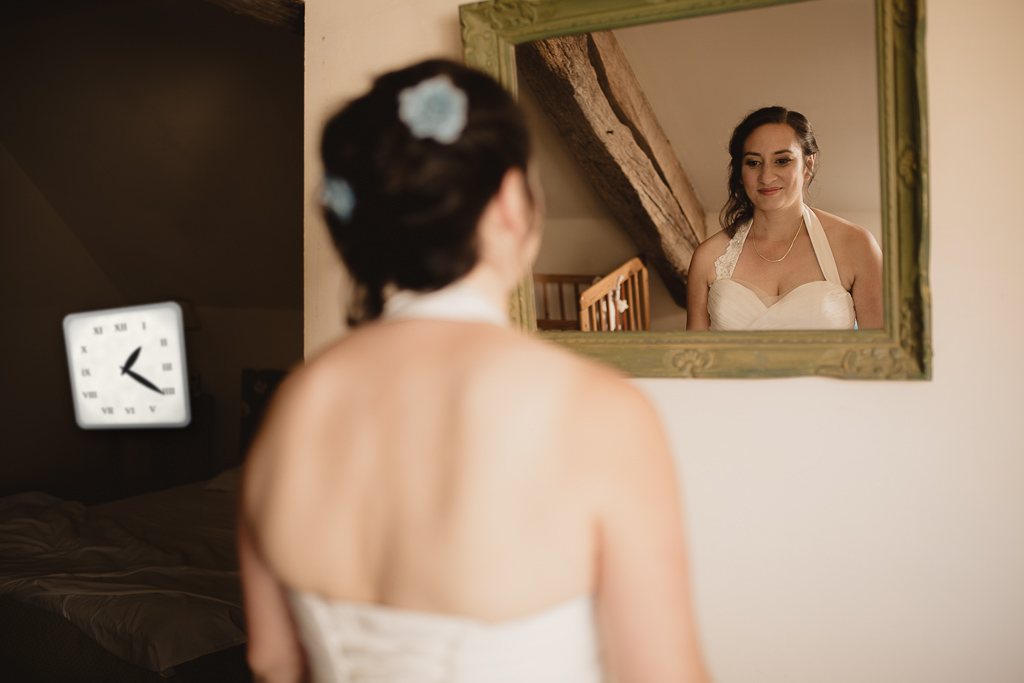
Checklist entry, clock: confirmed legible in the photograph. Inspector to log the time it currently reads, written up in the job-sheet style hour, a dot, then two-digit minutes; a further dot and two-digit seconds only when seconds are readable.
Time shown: 1.21
